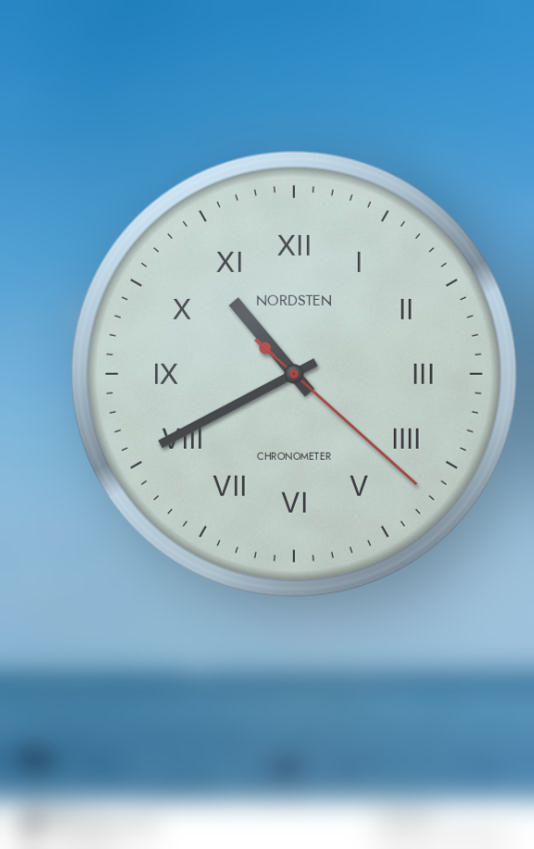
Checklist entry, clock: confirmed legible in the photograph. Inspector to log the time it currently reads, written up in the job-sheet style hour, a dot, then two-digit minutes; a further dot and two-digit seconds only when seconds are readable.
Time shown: 10.40.22
